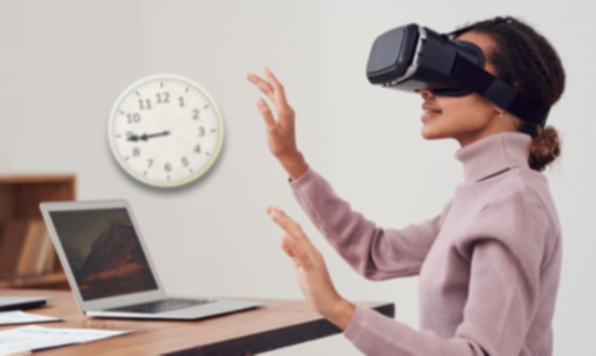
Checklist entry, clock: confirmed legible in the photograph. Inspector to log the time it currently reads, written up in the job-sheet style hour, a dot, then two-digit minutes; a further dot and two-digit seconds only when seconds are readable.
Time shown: 8.44
